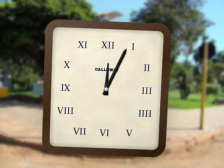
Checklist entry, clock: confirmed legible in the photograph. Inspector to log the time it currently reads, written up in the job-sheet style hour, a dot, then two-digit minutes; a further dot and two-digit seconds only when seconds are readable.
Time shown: 12.04
